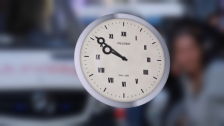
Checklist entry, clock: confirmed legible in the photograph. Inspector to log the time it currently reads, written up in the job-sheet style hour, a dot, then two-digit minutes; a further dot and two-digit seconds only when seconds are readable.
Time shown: 9.51
